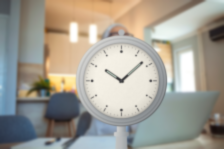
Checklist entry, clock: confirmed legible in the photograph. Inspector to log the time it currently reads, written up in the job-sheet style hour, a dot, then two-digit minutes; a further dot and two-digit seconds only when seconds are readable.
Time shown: 10.08
